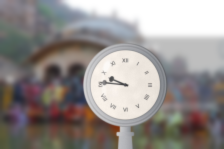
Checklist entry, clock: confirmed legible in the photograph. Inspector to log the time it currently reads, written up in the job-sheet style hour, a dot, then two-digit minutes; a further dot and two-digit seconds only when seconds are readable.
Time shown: 9.46
